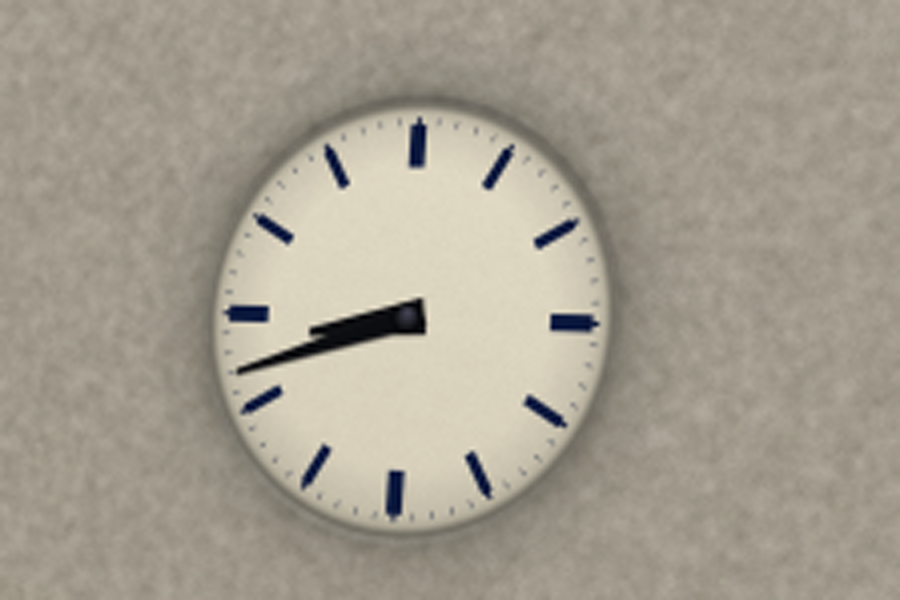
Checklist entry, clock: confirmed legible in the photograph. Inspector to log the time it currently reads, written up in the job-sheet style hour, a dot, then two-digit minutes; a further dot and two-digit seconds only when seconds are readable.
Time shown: 8.42
